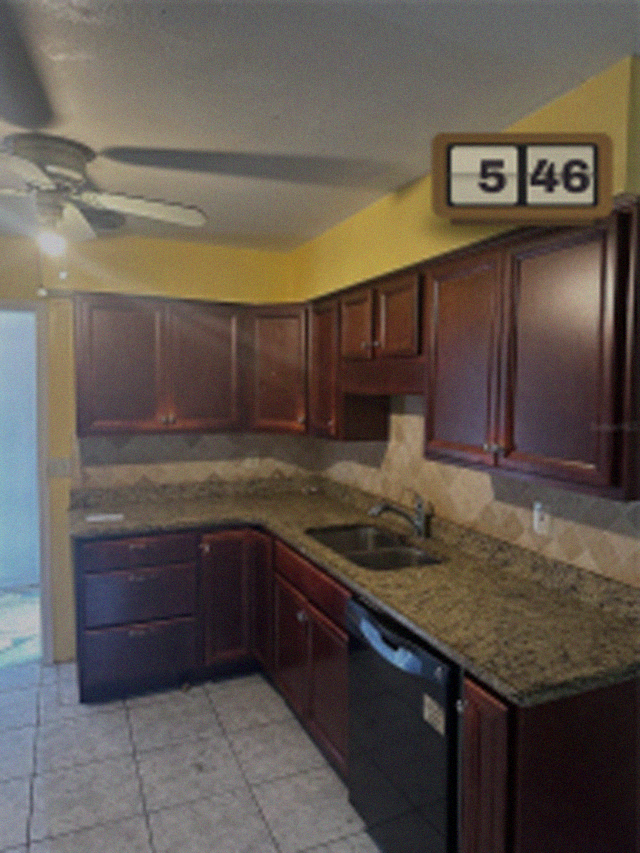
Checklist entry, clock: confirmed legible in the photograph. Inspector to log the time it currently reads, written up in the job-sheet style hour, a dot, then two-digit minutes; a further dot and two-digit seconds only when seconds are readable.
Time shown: 5.46
